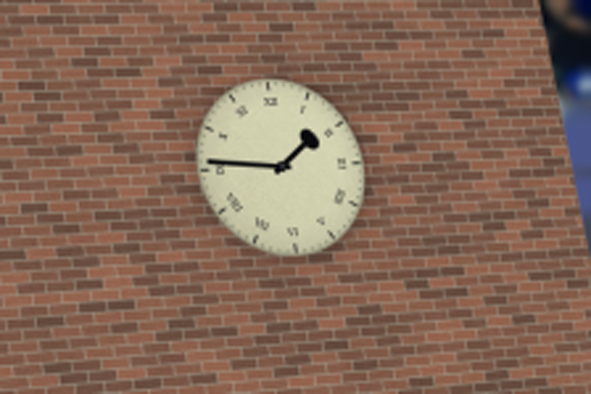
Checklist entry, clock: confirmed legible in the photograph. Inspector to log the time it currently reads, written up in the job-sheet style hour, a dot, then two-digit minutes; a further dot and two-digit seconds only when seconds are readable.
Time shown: 1.46
